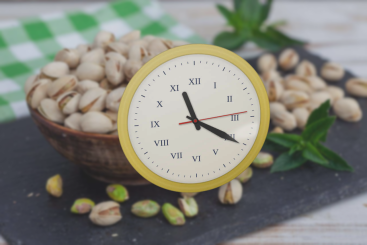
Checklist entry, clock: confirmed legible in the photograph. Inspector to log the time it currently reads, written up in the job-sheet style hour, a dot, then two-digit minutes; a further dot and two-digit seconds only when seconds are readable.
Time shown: 11.20.14
